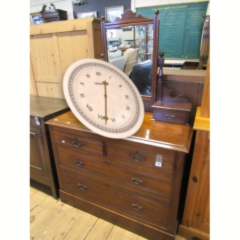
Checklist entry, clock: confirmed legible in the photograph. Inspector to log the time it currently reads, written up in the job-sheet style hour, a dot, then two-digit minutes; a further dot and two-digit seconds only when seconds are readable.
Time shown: 12.33
